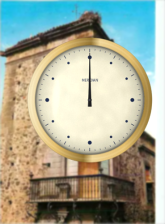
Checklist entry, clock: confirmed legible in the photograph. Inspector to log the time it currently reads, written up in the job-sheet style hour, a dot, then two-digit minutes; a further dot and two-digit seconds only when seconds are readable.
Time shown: 12.00
